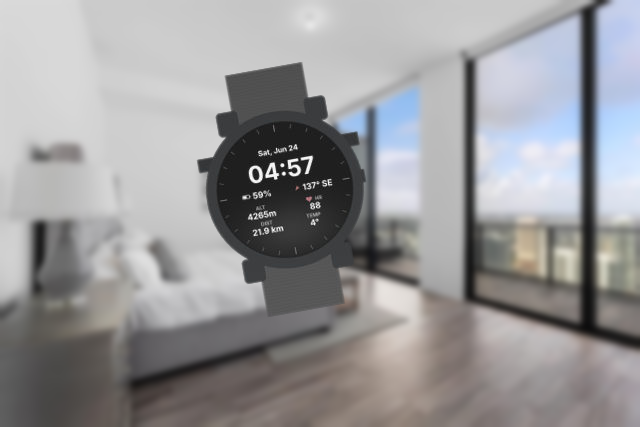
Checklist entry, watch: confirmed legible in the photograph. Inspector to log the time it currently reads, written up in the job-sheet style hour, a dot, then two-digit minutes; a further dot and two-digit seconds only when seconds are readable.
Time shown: 4.57
